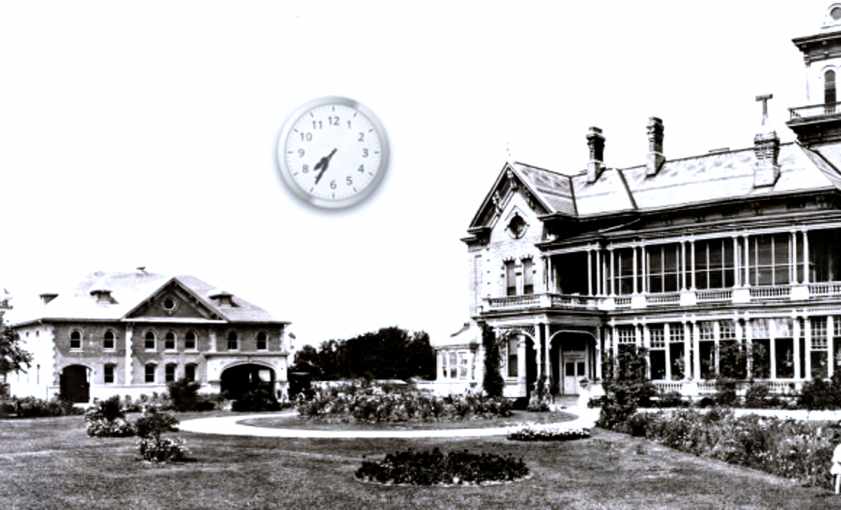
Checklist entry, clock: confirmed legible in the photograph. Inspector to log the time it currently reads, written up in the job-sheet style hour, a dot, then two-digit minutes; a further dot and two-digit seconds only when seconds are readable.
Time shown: 7.35
